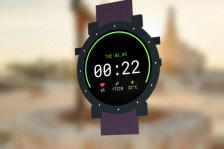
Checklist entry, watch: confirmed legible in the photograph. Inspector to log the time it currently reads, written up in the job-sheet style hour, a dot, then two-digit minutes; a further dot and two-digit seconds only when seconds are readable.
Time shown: 0.22
